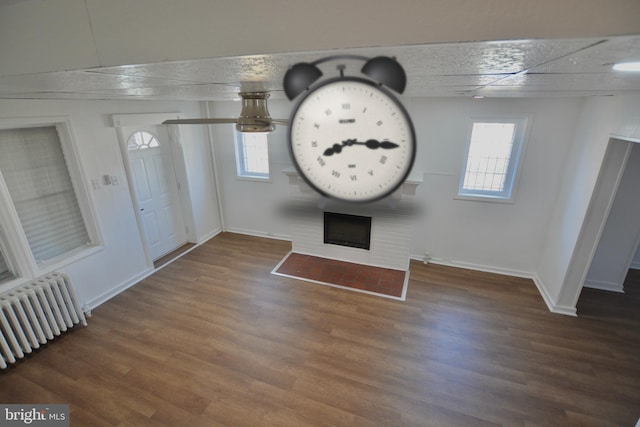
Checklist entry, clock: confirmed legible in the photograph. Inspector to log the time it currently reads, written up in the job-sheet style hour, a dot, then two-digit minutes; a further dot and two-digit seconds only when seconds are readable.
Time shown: 8.16
